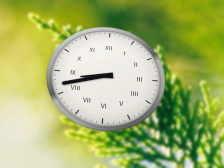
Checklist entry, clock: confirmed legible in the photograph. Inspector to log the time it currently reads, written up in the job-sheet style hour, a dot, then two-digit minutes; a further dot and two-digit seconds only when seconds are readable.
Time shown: 8.42
